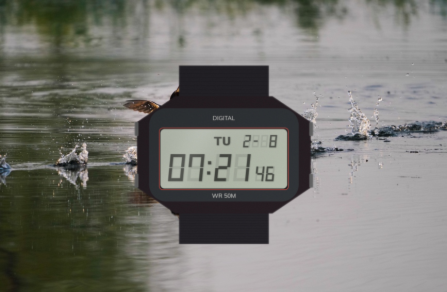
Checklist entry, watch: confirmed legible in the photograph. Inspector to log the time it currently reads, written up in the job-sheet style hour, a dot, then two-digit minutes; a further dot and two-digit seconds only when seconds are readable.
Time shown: 7.21.46
